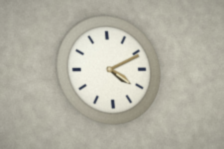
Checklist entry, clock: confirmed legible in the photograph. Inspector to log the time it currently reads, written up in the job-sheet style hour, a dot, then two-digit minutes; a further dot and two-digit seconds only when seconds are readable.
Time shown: 4.11
